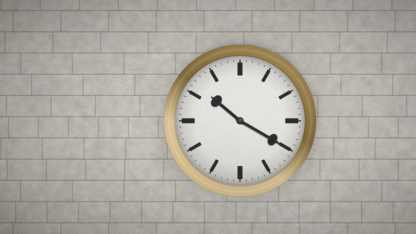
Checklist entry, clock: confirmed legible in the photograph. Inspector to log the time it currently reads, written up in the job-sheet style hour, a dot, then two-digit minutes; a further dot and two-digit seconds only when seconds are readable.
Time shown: 10.20
